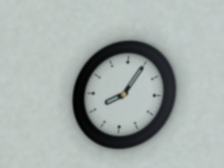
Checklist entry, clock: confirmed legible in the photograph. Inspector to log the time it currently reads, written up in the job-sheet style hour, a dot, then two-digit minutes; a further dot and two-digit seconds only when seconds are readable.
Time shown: 8.05
